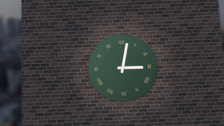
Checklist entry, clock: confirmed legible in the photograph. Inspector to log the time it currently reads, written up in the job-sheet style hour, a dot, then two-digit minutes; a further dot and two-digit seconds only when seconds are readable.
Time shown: 3.02
